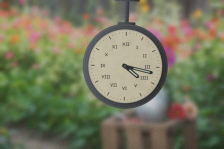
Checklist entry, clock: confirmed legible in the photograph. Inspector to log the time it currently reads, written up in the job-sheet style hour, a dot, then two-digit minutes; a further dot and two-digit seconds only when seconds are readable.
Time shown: 4.17
